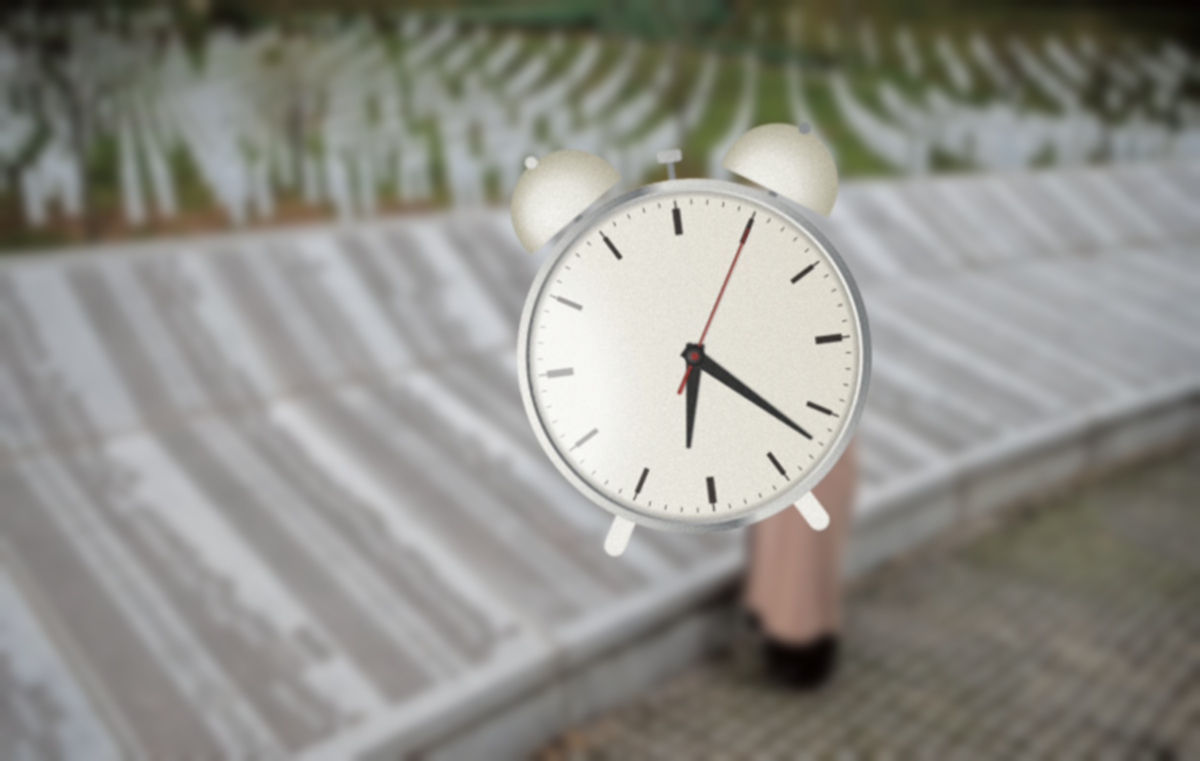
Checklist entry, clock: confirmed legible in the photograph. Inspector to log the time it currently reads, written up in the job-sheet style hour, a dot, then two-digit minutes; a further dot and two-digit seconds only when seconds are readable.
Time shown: 6.22.05
